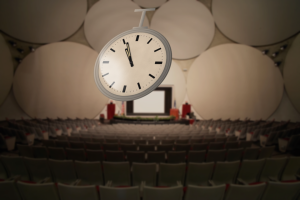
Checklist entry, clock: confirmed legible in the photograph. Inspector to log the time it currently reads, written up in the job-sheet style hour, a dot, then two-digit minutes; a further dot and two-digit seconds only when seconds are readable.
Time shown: 10.56
